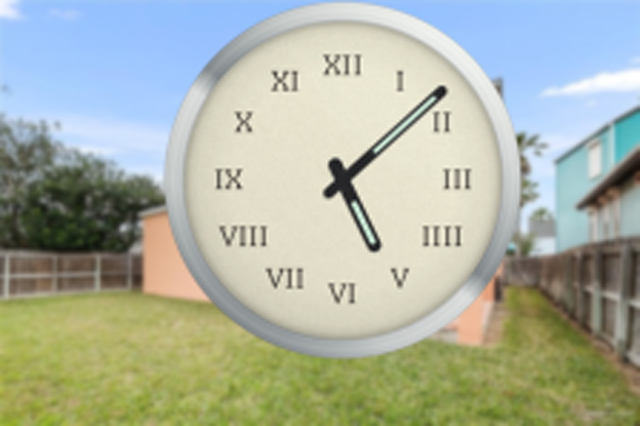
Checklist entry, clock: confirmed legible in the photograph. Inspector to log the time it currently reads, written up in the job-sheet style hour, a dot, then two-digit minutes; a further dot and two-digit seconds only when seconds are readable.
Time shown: 5.08
